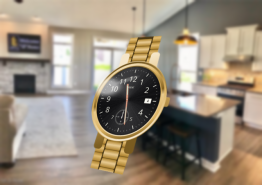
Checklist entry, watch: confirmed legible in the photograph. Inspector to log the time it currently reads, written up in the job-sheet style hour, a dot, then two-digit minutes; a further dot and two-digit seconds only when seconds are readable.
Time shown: 11.28
